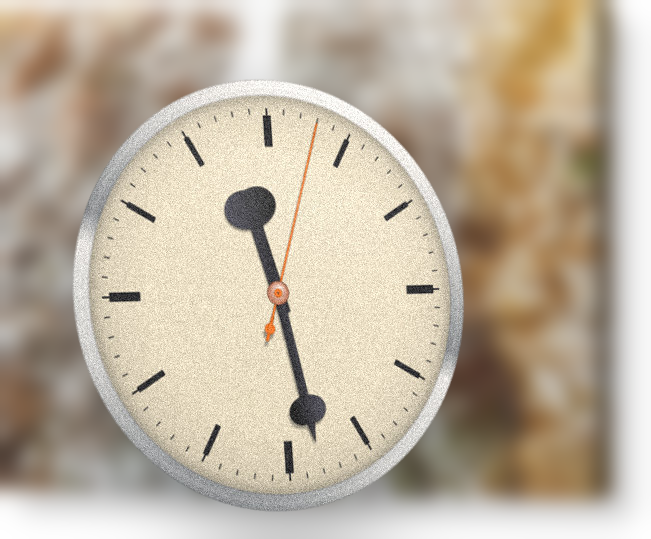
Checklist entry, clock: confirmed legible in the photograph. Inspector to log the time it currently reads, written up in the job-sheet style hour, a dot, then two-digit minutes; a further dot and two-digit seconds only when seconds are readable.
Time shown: 11.28.03
